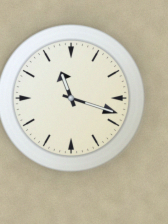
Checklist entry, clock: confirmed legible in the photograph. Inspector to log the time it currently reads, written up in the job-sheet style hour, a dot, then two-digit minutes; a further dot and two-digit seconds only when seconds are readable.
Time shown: 11.18
